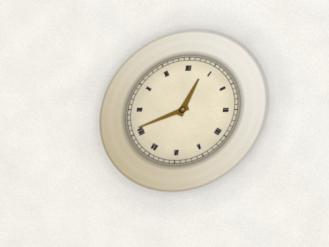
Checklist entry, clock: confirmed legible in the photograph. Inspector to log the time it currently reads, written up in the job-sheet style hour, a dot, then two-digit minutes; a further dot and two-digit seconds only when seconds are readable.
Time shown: 12.41
